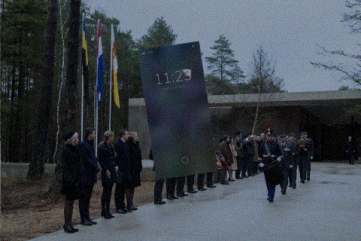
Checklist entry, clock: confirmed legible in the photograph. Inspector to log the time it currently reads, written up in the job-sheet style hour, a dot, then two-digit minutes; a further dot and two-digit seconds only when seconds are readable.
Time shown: 11.23
